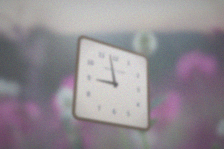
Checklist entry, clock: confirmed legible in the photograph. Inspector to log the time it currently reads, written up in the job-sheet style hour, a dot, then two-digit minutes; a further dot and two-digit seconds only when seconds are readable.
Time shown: 8.58
